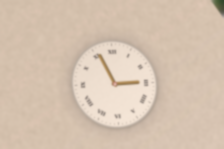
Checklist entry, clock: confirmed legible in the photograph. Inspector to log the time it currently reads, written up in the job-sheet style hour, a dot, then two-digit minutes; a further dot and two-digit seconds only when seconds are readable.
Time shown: 2.56
